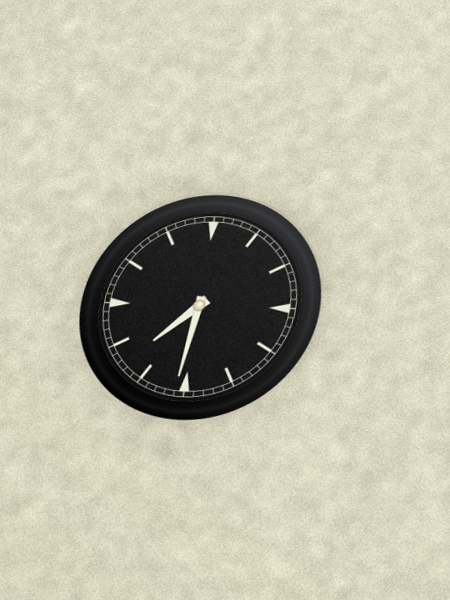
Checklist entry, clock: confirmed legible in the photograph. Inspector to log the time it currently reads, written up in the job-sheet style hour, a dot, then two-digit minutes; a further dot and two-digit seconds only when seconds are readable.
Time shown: 7.31
